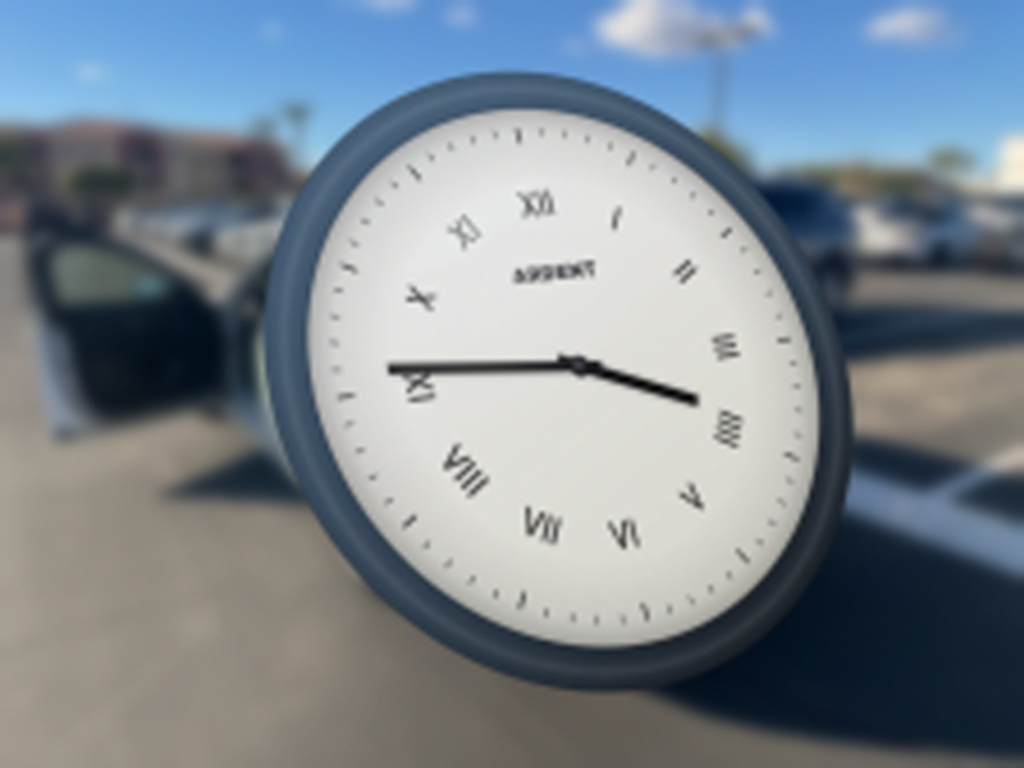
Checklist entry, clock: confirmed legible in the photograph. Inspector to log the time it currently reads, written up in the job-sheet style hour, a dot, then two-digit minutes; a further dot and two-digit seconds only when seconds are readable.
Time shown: 3.46
